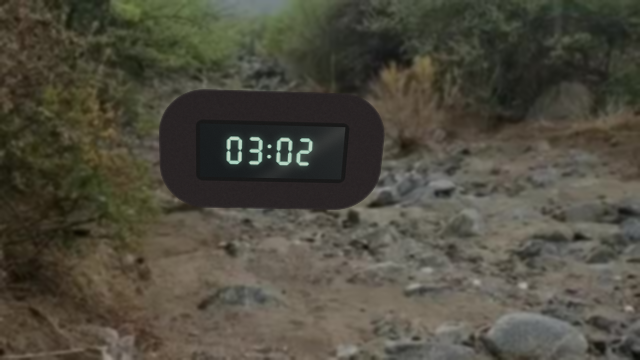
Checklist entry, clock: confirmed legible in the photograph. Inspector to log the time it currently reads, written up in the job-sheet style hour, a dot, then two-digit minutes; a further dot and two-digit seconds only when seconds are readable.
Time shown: 3.02
